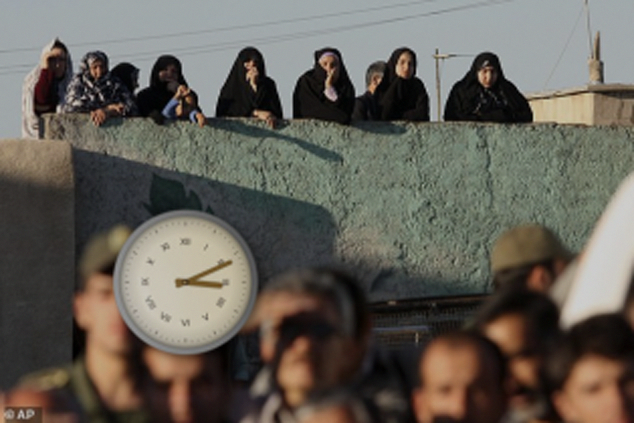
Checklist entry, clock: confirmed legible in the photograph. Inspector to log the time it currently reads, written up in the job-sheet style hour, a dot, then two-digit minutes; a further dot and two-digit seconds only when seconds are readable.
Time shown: 3.11
